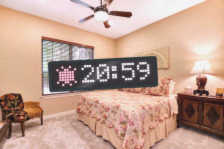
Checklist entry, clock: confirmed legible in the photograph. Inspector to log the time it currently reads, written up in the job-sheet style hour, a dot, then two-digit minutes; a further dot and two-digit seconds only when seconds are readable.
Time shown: 20.59
